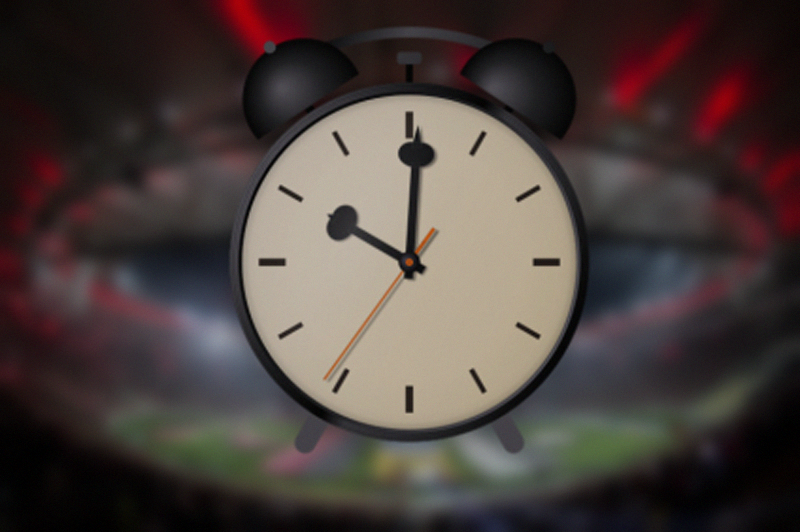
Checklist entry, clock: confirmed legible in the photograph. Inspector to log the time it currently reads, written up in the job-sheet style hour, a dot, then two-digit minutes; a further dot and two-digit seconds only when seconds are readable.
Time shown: 10.00.36
